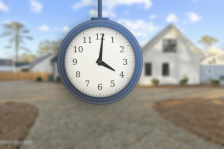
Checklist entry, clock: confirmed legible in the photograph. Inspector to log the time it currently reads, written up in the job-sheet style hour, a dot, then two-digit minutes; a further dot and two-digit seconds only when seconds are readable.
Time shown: 4.01
